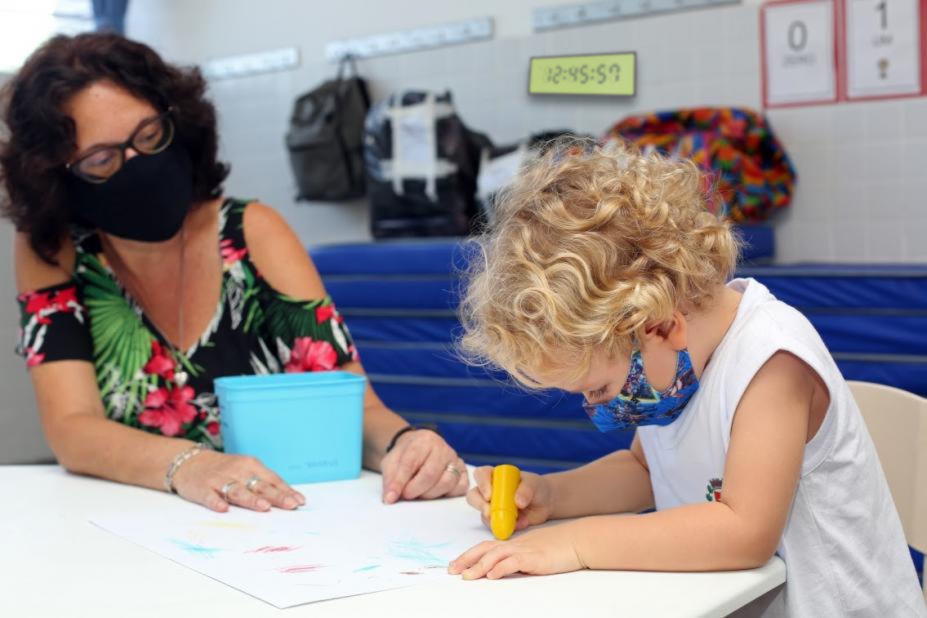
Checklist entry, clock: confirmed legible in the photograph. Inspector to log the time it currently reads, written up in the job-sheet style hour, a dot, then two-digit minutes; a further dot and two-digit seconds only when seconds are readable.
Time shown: 12.45.57
